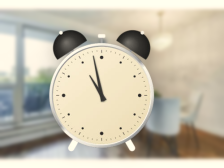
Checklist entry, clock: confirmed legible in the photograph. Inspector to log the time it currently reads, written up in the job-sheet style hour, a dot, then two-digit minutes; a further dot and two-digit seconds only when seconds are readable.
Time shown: 10.58
